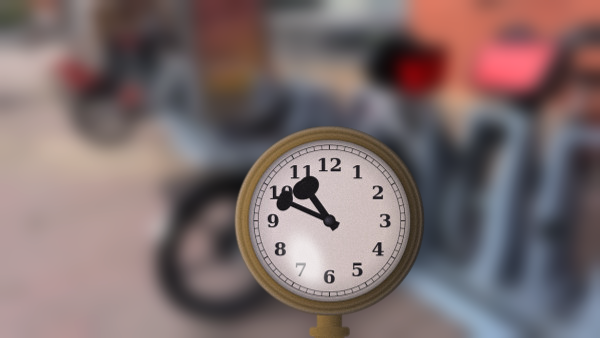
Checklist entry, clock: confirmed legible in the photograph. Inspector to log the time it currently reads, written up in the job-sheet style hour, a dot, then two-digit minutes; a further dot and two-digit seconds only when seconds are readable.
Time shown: 10.49
